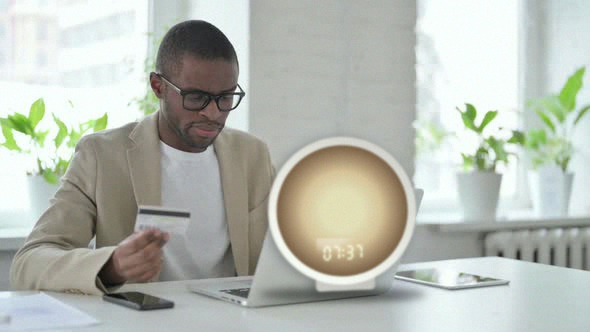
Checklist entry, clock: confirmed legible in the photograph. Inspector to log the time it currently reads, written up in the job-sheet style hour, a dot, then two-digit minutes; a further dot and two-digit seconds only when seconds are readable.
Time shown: 7.37
